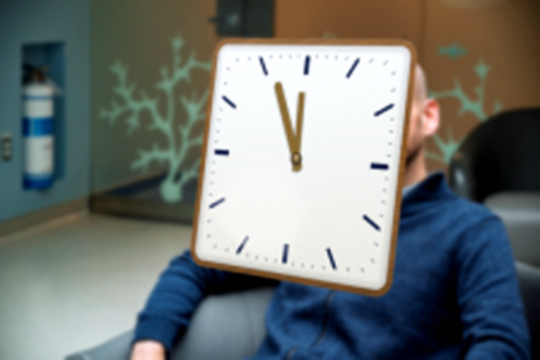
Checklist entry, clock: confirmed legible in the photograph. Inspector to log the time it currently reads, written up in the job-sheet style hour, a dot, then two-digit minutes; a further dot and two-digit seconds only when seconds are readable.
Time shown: 11.56
